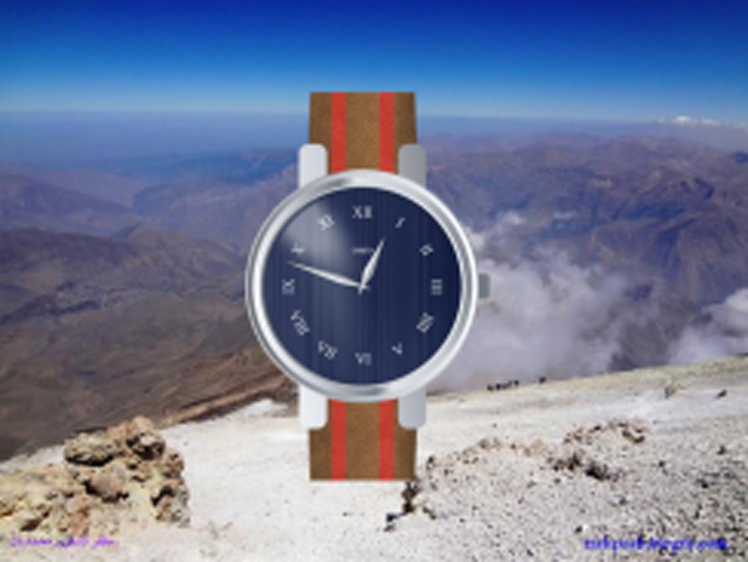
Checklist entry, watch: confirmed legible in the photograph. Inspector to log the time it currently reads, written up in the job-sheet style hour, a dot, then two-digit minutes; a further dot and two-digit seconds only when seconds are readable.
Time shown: 12.48
